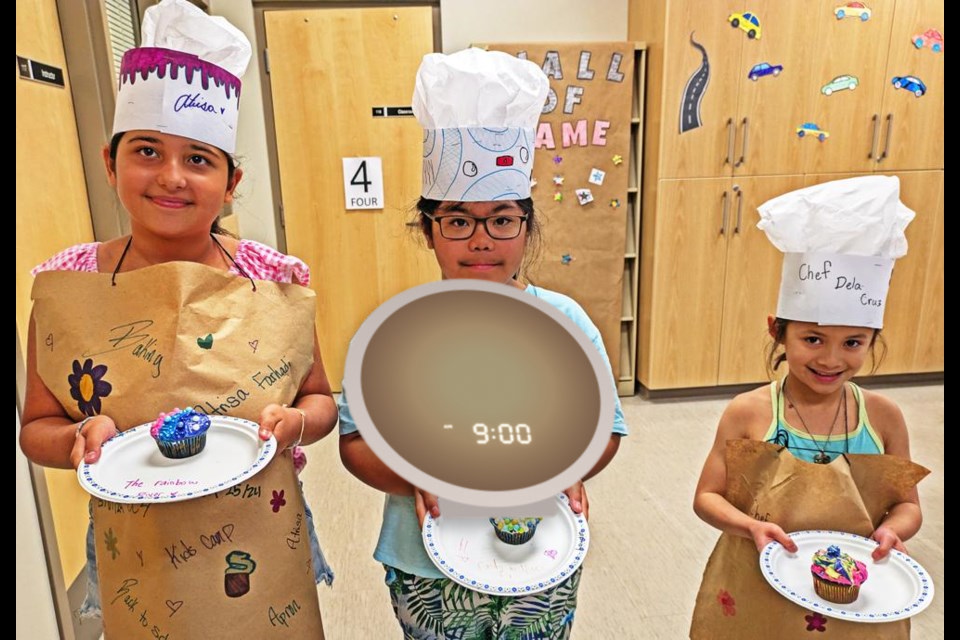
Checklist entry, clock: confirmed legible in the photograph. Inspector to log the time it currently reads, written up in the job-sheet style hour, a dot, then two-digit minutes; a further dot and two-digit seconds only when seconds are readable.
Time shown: 9.00
